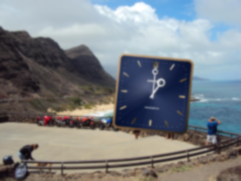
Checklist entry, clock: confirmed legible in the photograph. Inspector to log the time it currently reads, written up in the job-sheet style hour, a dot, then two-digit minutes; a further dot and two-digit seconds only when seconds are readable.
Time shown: 1.00
